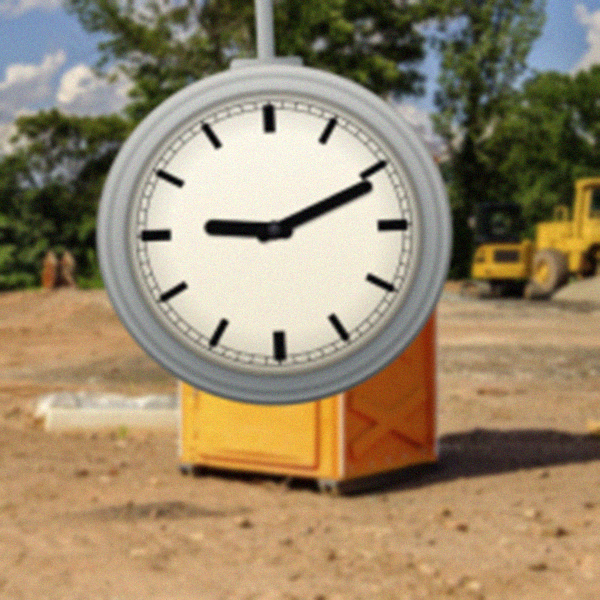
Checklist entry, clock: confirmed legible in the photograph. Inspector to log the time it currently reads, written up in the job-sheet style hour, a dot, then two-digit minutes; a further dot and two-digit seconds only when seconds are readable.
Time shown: 9.11
